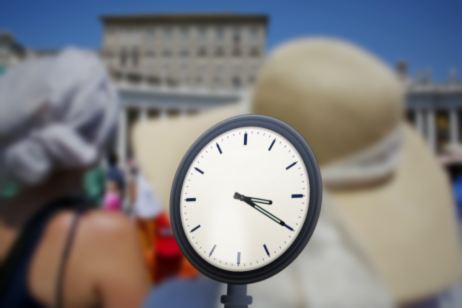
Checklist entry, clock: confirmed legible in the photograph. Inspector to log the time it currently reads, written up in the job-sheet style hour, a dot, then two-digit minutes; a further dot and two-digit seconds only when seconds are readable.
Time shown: 3.20
